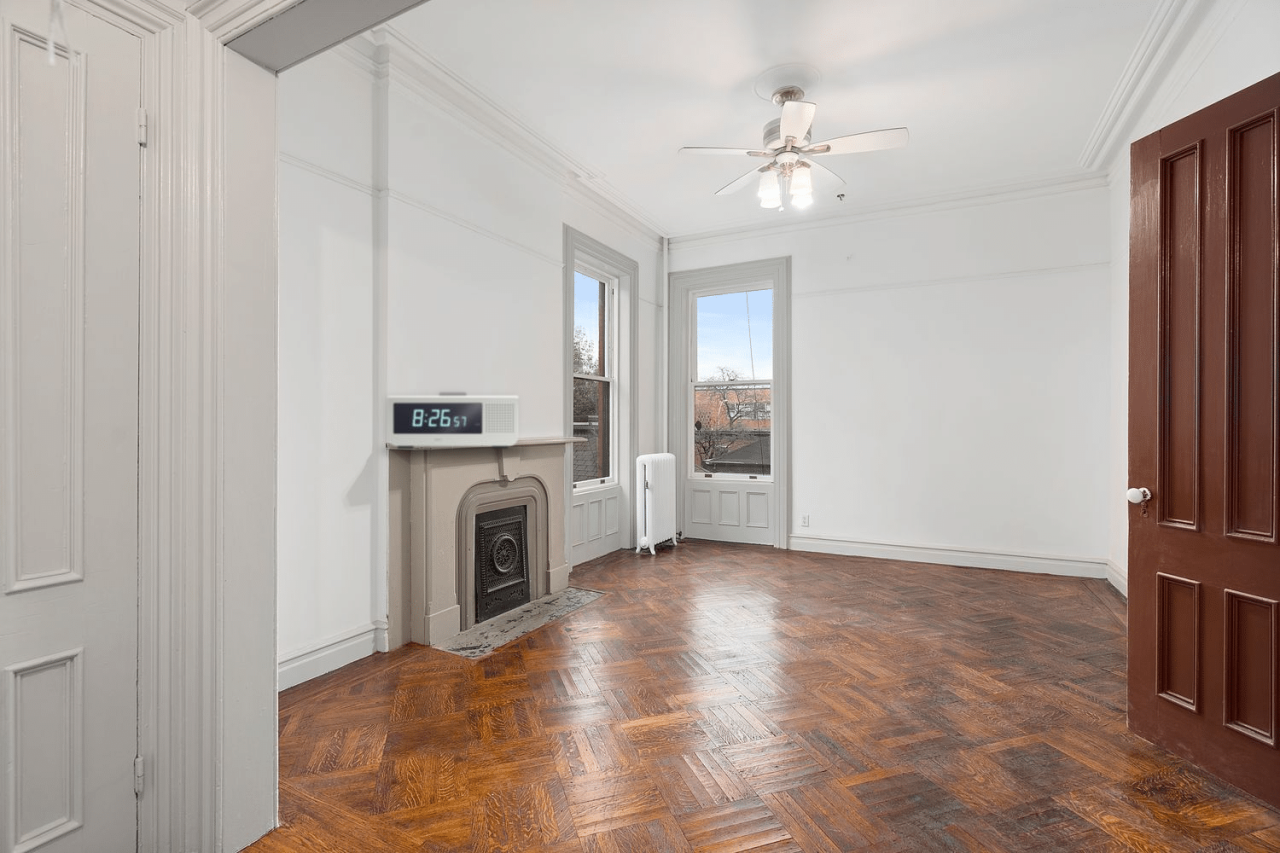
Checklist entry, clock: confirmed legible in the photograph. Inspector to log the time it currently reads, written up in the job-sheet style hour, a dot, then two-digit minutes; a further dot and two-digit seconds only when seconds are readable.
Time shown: 8.26
